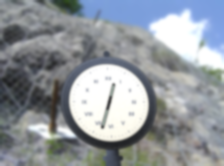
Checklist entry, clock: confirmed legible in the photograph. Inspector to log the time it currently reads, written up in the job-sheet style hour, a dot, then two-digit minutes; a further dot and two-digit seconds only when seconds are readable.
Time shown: 12.33
